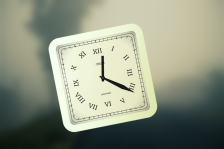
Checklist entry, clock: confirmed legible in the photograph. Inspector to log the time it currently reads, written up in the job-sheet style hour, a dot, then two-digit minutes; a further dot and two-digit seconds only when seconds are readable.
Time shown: 12.21
